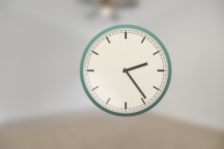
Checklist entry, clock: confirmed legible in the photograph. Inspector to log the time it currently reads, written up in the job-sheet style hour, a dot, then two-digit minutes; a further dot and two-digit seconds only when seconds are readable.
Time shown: 2.24
